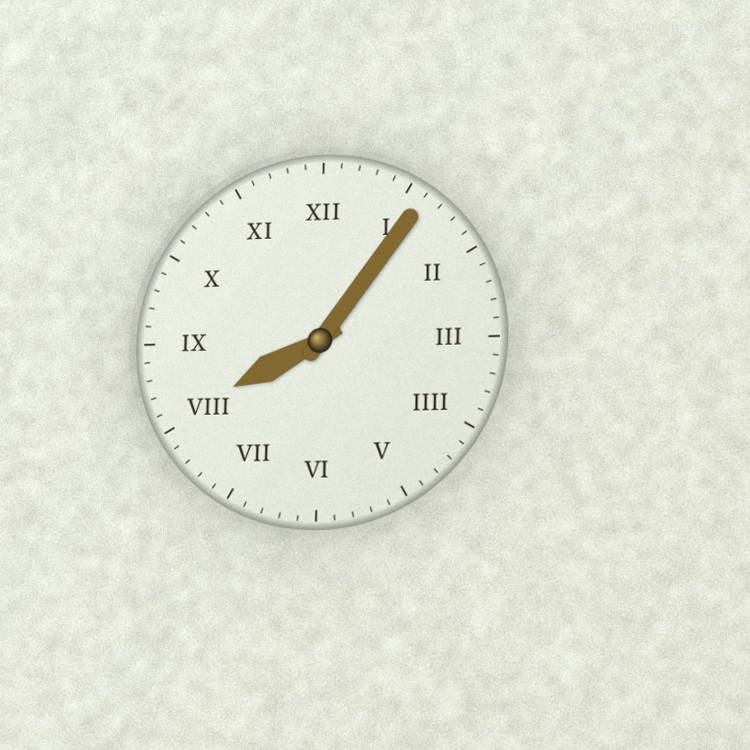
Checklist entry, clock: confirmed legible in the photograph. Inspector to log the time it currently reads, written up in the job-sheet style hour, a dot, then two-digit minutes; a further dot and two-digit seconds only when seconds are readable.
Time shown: 8.06
